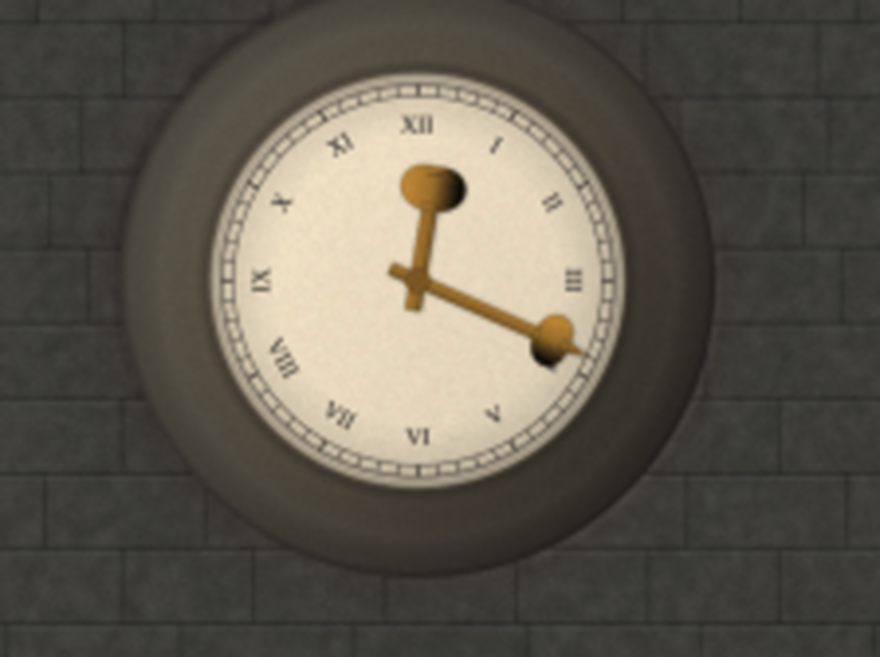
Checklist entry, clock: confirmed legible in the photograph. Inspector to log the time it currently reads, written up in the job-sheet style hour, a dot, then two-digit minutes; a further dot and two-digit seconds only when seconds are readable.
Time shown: 12.19
